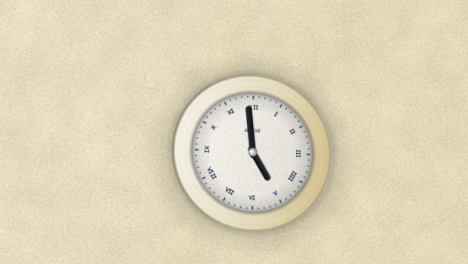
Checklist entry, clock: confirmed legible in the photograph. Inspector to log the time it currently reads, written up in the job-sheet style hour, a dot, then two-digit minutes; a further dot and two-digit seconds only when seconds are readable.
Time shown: 4.59
